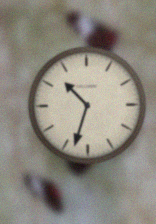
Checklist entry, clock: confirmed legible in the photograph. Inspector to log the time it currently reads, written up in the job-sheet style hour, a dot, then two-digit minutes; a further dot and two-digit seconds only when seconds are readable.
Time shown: 10.33
